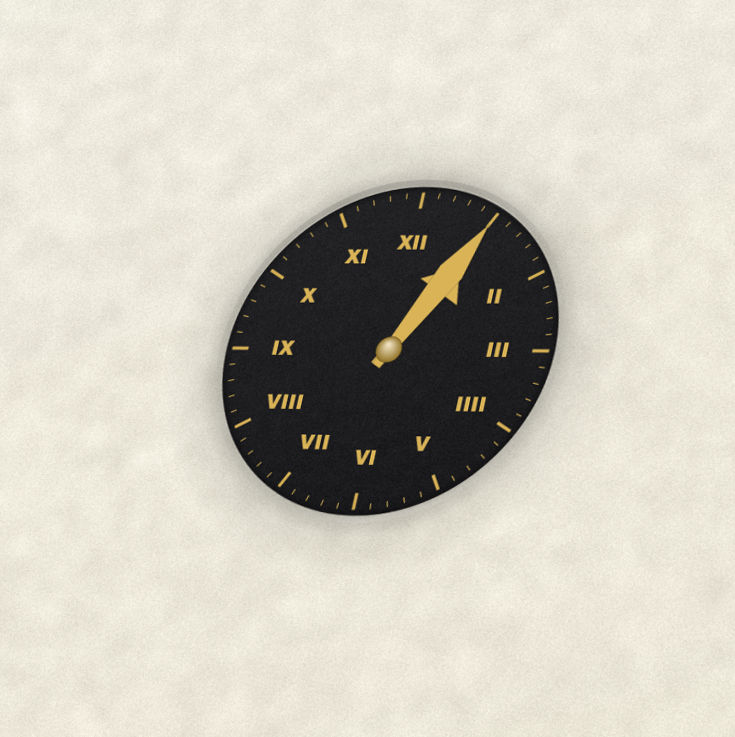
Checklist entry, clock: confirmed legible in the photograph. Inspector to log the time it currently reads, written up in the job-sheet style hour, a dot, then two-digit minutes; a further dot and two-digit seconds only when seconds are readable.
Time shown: 1.05
